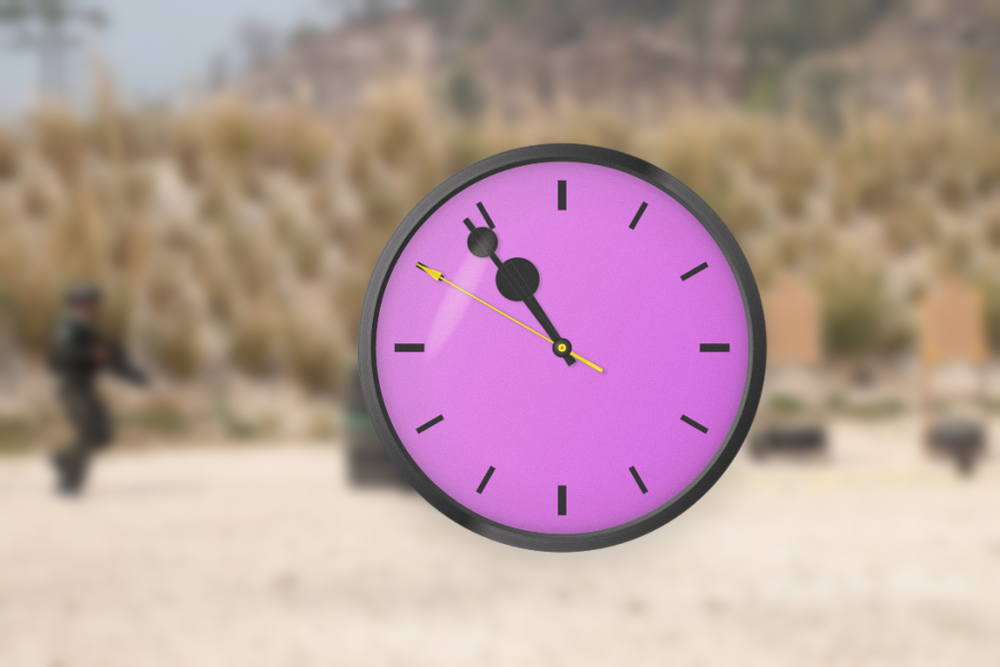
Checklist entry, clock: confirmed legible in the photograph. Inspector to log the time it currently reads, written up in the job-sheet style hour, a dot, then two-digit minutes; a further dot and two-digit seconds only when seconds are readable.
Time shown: 10.53.50
